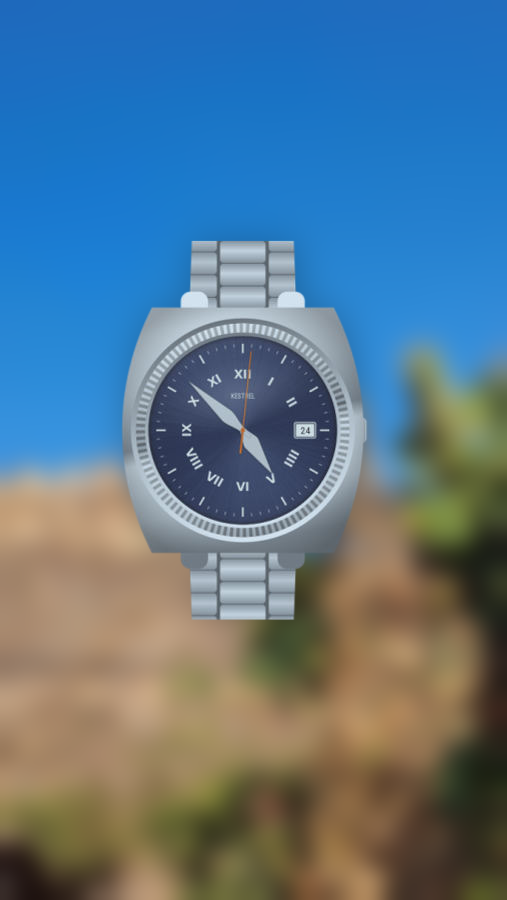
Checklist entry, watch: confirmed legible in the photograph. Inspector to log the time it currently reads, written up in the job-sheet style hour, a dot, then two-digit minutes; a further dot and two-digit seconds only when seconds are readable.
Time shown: 4.52.01
